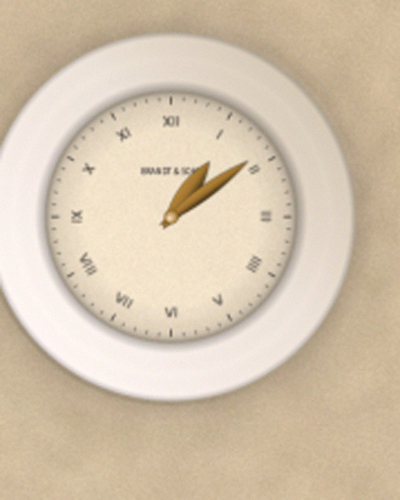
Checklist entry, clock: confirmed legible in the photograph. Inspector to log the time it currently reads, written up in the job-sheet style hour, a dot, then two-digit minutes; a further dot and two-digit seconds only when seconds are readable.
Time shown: 1.09
